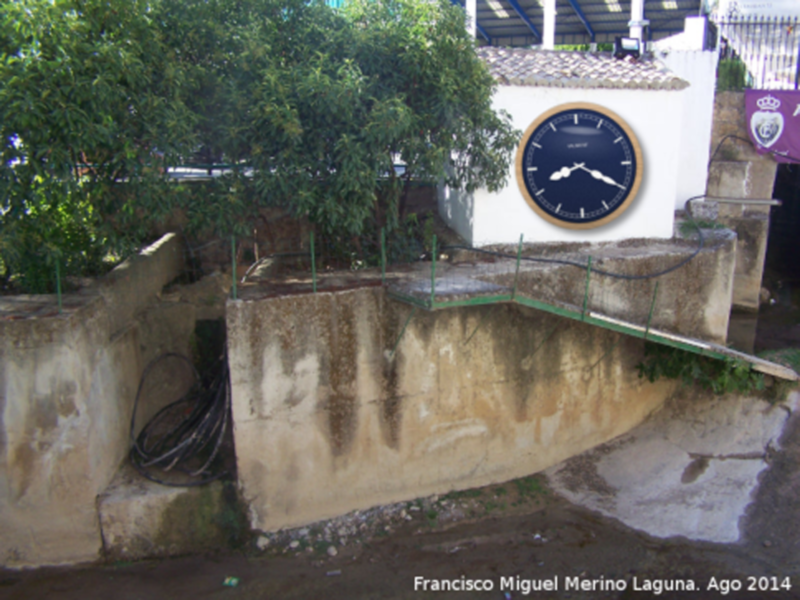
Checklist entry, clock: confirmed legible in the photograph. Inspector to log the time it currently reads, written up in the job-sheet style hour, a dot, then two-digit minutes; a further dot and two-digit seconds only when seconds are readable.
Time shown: 8.20
